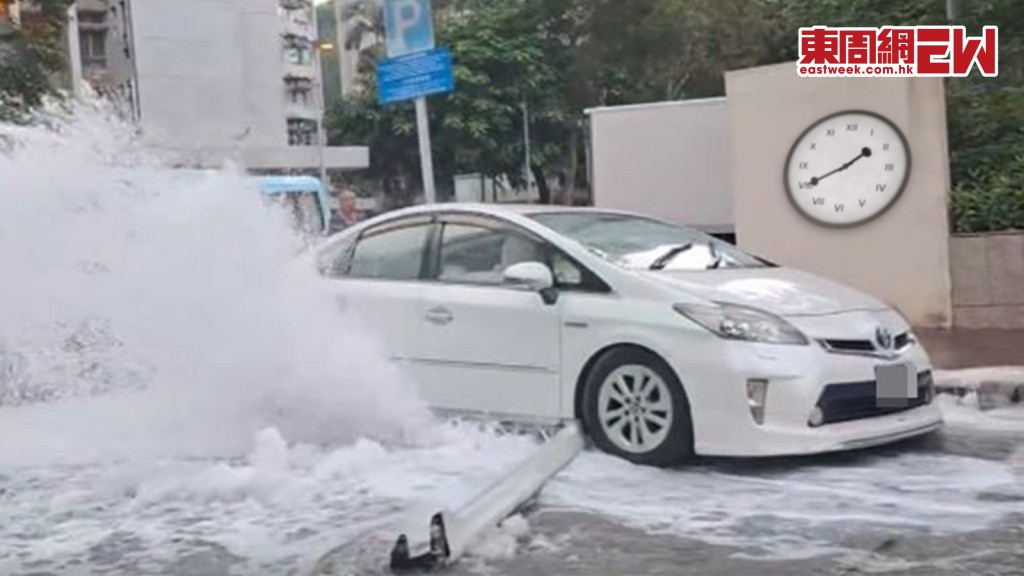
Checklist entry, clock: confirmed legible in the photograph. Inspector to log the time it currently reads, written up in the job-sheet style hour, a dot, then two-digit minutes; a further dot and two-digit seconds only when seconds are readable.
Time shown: 1.40
